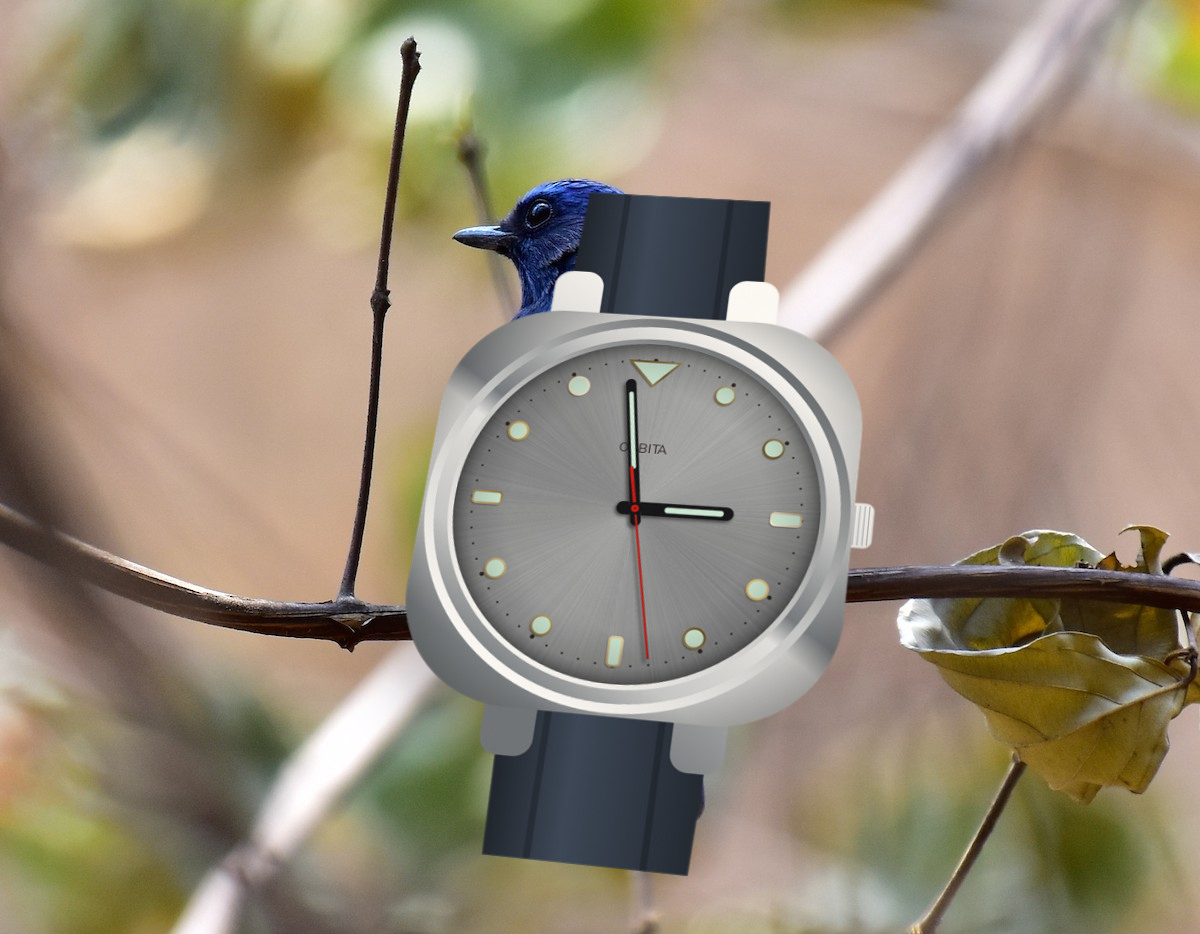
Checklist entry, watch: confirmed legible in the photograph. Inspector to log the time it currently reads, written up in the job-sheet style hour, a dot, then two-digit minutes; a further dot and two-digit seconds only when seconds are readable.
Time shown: 2.58.28
